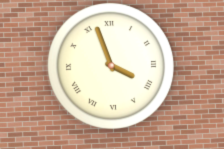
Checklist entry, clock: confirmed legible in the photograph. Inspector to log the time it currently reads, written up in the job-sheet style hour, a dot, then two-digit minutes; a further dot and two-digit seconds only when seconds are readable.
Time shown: 3.57
